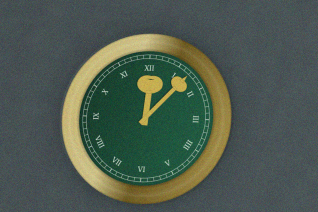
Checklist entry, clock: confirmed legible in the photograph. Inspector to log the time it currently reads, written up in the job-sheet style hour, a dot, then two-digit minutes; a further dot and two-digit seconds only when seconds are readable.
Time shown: 12.07
